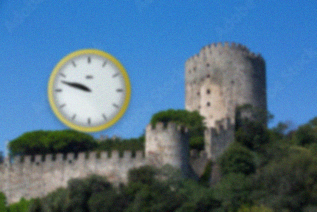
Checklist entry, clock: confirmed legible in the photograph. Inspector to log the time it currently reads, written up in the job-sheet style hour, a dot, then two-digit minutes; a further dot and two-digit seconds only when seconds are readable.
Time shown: 9.48
